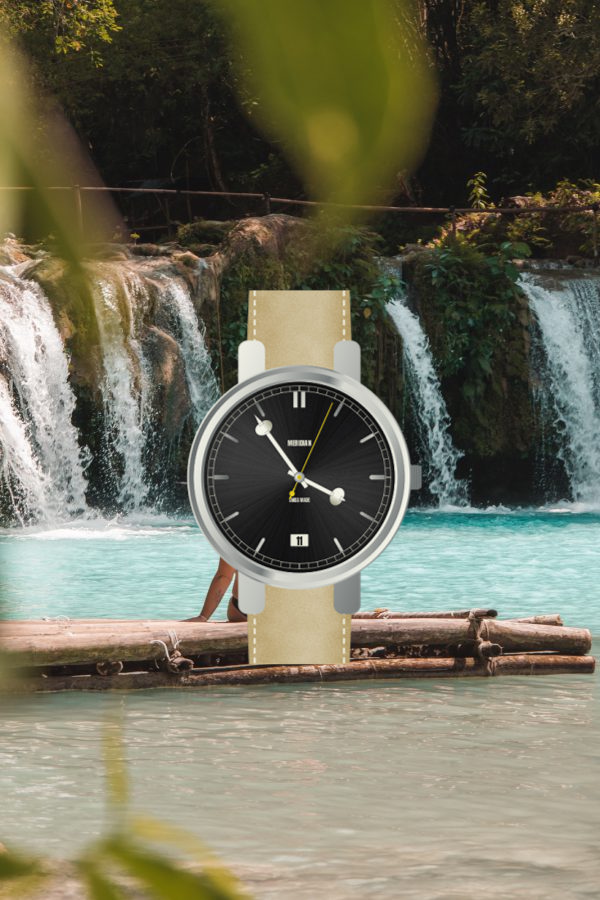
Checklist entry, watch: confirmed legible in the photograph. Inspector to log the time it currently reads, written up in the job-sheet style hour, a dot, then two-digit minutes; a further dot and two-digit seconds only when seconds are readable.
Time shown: 3.54.04
